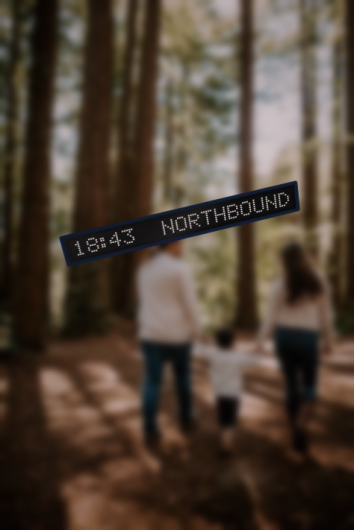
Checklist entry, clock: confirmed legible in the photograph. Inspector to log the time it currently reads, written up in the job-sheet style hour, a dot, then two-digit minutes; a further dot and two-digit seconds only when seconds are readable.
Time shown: 18.43
